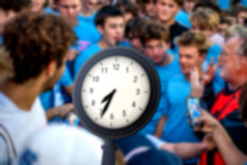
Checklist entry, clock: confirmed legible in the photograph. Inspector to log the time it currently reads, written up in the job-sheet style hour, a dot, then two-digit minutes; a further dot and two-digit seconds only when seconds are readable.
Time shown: 7.34
